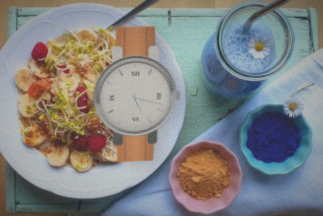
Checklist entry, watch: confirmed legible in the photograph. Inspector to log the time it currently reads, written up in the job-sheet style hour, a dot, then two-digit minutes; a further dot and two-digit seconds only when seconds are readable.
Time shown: 5.18
